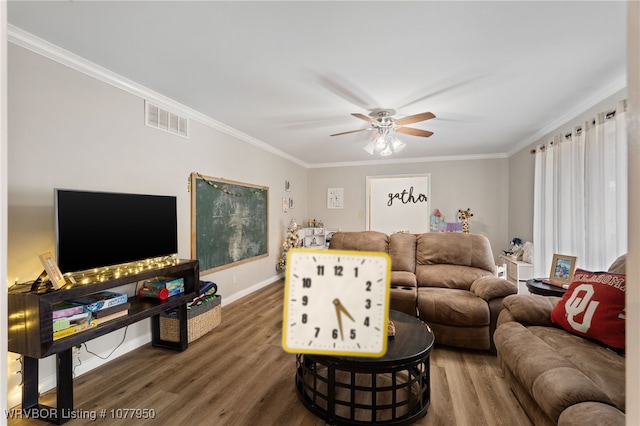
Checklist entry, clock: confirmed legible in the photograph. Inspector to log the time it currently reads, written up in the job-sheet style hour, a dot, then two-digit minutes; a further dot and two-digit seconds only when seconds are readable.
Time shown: 4.28
